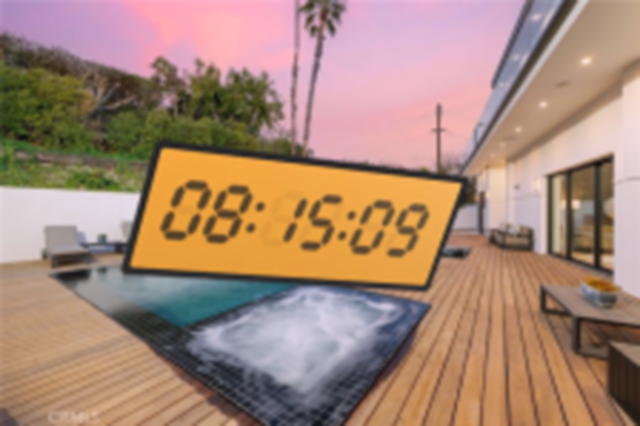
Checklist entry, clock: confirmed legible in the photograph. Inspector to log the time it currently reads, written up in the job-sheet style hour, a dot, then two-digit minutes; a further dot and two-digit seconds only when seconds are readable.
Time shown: 8.15.09
